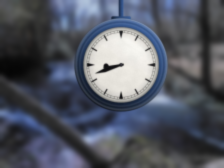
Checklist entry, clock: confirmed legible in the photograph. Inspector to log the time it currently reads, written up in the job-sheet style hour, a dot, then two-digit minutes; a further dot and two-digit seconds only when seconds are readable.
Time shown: 8.42
